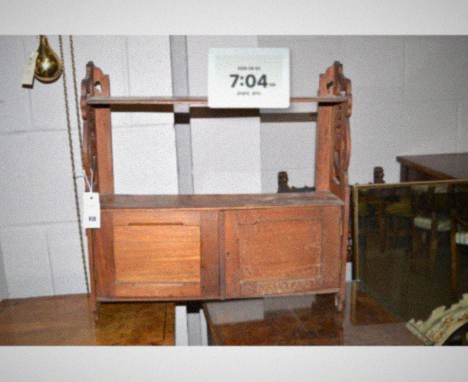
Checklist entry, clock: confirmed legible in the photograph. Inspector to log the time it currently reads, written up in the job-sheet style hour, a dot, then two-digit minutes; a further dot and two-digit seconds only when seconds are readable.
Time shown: 7.04
